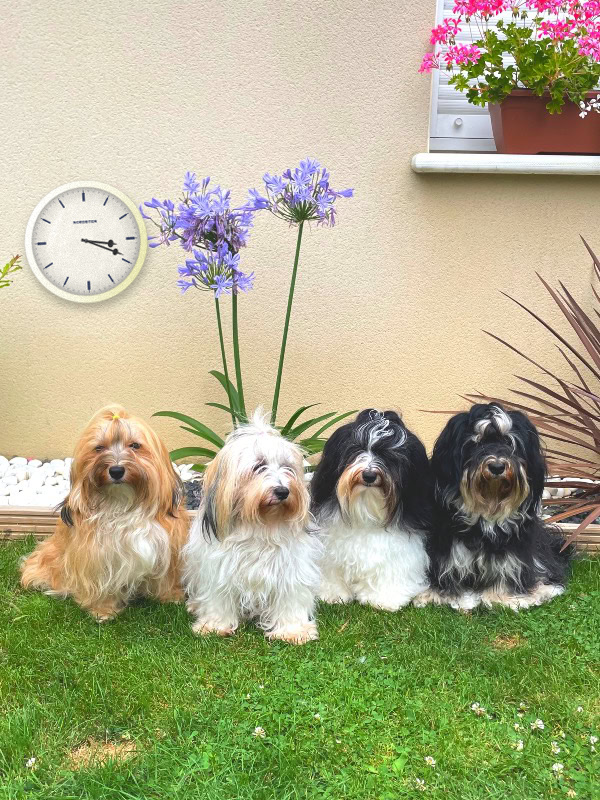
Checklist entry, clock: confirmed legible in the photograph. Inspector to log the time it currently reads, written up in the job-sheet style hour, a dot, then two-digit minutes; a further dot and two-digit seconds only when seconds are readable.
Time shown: 3.19
